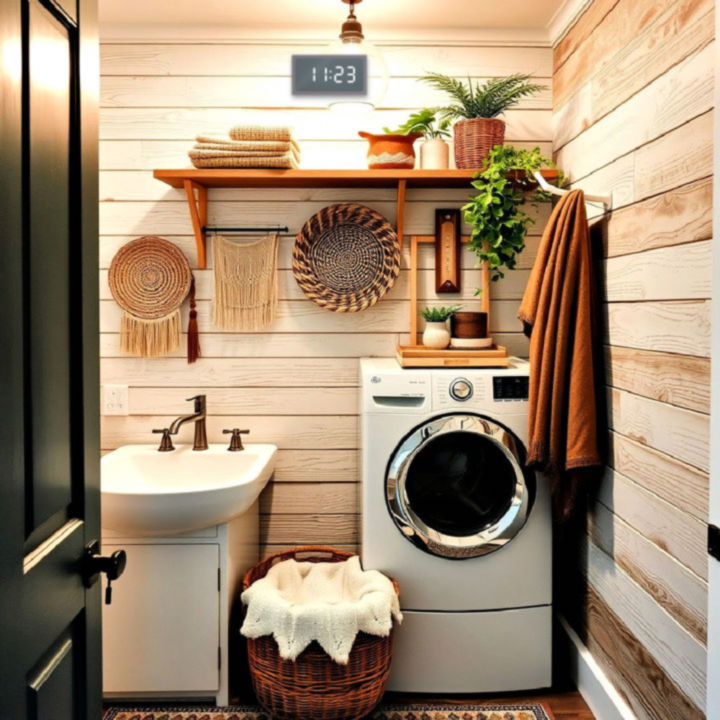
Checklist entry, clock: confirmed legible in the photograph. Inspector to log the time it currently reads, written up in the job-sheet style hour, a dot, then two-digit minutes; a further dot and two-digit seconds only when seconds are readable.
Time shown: 11.23
